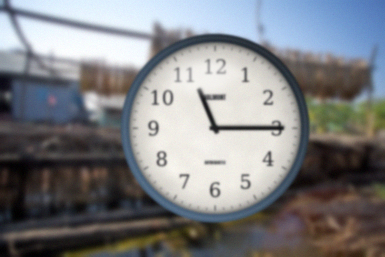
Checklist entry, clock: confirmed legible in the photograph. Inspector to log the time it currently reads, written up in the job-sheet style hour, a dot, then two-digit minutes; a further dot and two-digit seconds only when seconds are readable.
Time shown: 11.15
